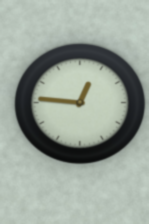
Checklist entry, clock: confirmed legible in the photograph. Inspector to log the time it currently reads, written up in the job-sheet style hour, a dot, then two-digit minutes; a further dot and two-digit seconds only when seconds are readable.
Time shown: 12.46
